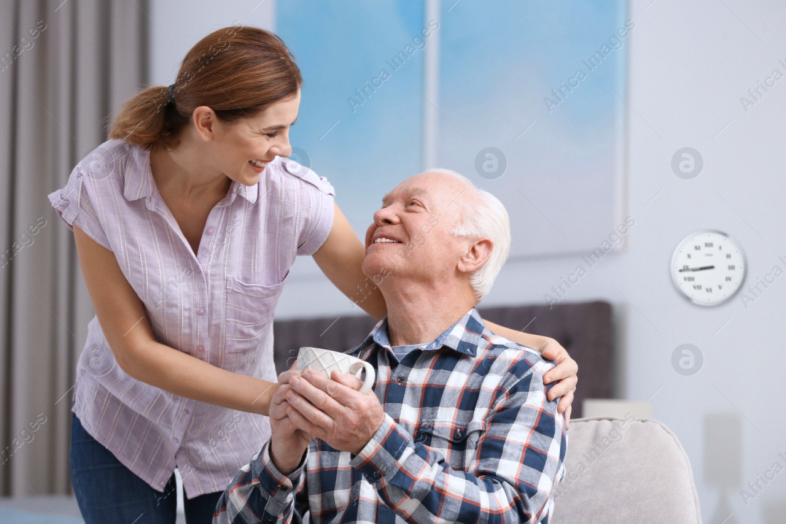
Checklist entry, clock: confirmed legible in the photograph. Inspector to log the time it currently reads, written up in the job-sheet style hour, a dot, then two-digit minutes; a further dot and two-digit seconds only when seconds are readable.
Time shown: 8.44
